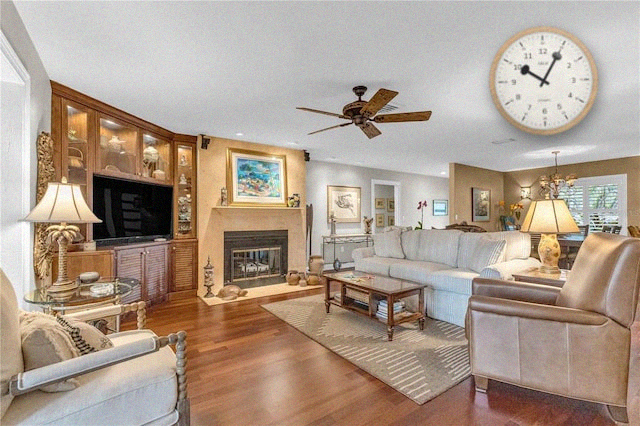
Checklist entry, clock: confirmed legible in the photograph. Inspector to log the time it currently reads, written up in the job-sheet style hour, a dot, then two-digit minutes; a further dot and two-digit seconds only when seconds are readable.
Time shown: 10.05
